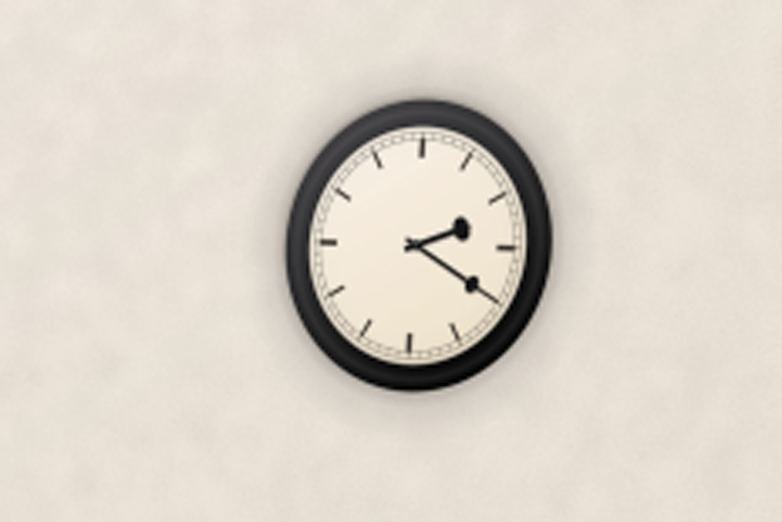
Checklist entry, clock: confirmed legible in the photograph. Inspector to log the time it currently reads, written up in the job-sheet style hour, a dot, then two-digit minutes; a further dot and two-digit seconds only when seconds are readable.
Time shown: 2.20
